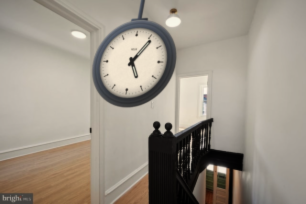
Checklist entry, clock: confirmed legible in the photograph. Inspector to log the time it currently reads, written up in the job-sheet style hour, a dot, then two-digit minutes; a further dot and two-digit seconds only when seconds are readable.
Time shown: 5.06
